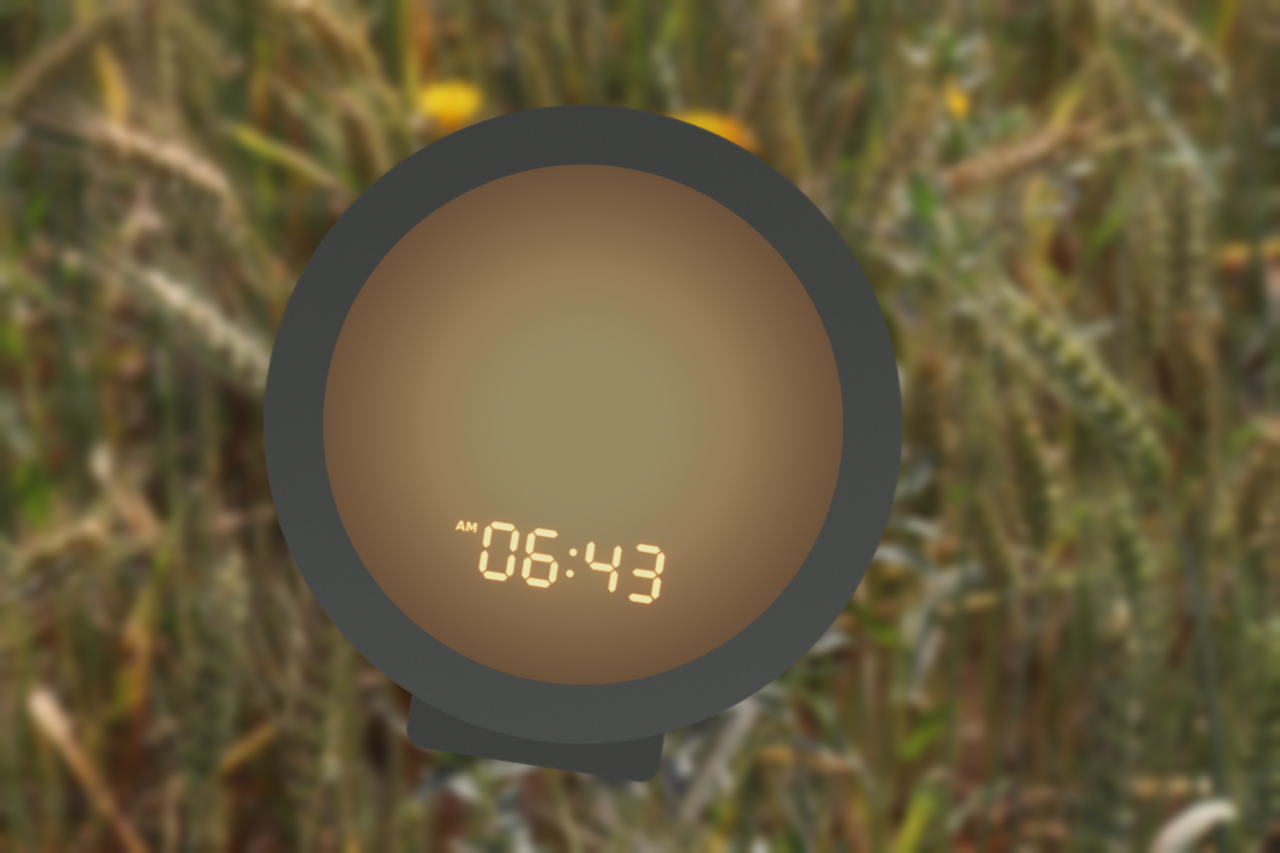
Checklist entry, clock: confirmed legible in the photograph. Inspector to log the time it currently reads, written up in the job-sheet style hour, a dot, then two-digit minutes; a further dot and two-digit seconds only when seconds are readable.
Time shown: 6.43
